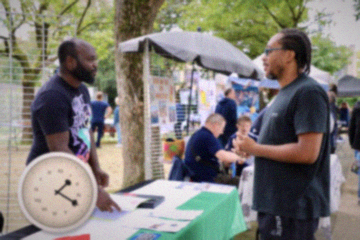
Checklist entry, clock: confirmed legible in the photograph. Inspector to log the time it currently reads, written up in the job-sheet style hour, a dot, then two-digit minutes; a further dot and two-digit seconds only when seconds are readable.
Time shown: 1.19
